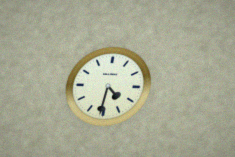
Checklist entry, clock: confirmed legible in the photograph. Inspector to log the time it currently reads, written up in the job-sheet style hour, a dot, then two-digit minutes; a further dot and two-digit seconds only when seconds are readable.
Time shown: 4.31
